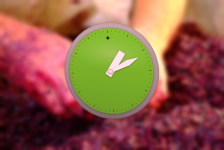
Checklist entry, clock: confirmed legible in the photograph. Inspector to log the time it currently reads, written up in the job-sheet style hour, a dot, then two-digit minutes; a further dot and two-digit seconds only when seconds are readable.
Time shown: 1.11
